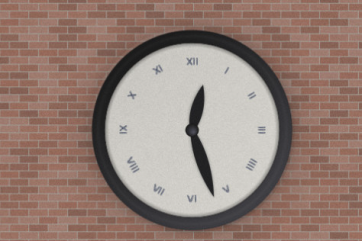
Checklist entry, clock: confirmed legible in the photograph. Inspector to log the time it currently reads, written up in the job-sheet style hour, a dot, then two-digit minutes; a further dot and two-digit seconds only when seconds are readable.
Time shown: 12.27
